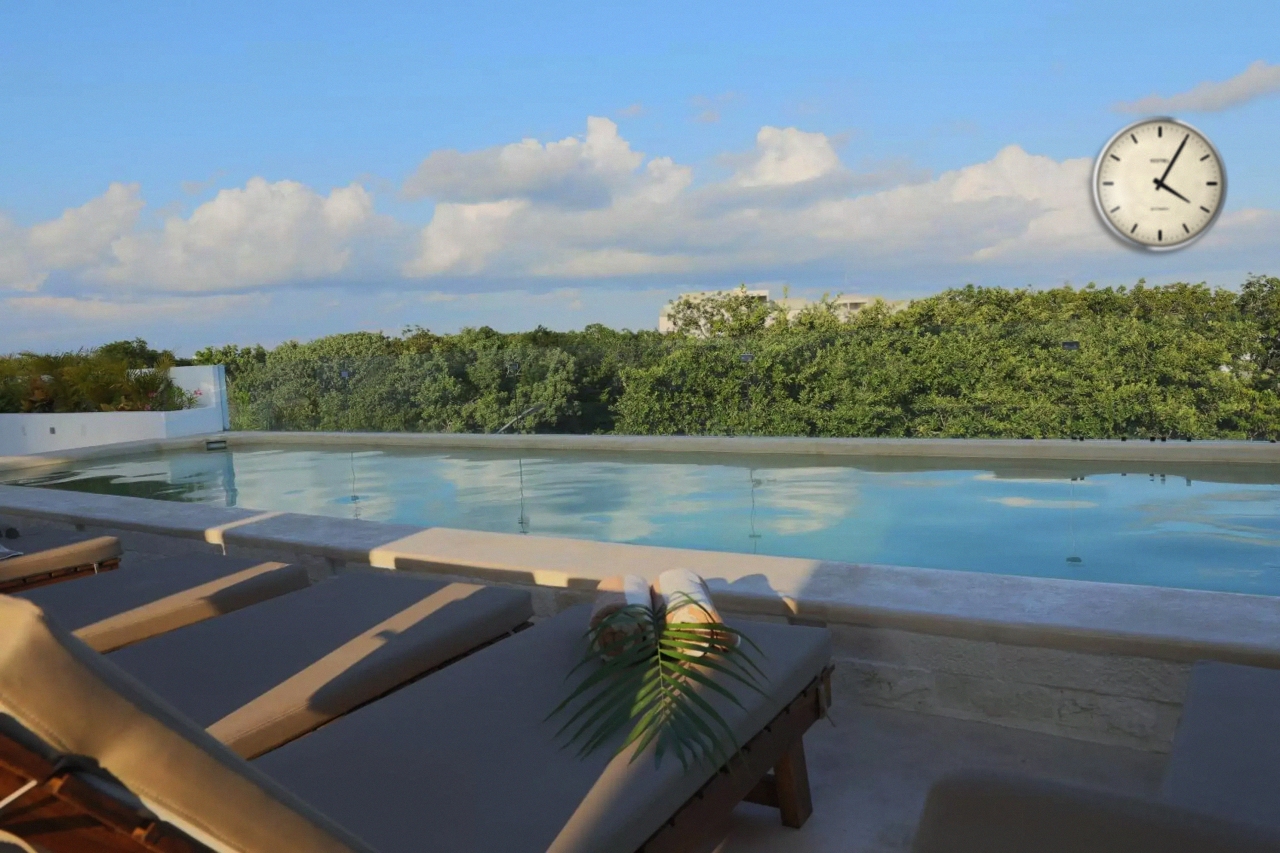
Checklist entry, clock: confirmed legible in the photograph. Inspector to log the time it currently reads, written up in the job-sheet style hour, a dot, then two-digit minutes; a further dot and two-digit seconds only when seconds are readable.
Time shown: 4.05
